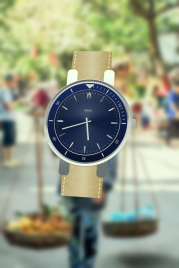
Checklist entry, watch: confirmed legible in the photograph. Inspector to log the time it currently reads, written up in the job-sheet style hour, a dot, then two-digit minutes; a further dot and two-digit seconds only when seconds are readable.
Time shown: 5.42
